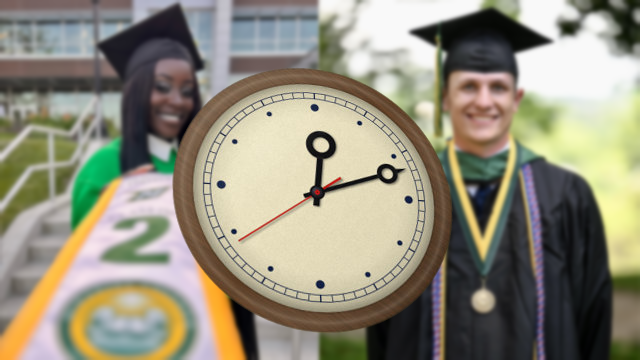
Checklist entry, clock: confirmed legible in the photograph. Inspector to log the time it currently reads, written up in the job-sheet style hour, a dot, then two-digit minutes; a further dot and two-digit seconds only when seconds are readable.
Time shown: 12.11.39
